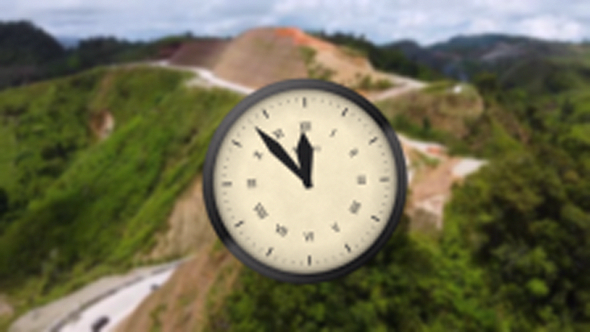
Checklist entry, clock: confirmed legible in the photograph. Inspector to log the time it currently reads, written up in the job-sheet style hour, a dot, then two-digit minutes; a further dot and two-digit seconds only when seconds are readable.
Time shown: 11.53
